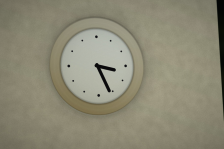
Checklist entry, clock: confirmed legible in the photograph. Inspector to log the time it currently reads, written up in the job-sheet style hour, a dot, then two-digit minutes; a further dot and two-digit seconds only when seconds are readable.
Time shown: 3.26
